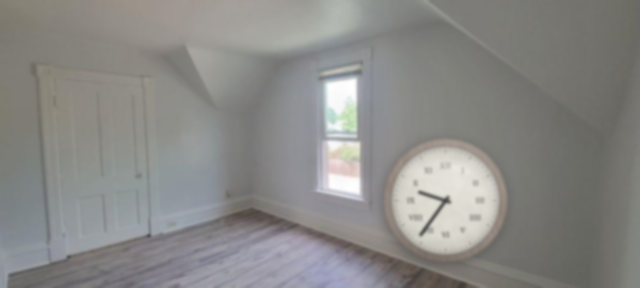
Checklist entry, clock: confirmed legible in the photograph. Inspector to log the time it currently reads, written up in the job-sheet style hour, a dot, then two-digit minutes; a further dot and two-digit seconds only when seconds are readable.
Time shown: 9.36
